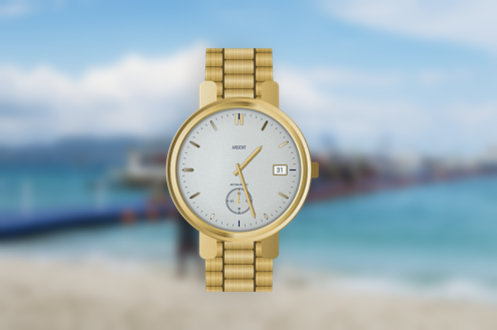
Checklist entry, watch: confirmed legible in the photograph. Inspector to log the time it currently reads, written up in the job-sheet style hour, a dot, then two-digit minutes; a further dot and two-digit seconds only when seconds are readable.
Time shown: 1.27
